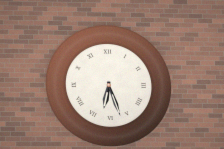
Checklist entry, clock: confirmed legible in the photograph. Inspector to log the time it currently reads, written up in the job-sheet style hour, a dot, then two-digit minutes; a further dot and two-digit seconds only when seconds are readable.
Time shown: 6.27
